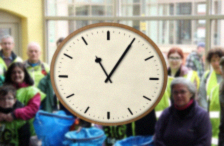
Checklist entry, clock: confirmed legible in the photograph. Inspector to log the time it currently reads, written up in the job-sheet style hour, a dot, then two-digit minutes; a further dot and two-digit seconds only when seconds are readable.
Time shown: 11.05
